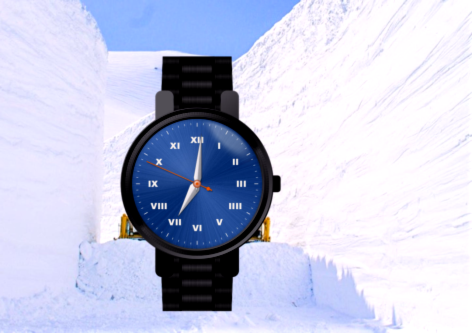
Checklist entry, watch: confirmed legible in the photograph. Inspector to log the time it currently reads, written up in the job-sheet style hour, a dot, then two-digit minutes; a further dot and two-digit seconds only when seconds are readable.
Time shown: 7.00.49
